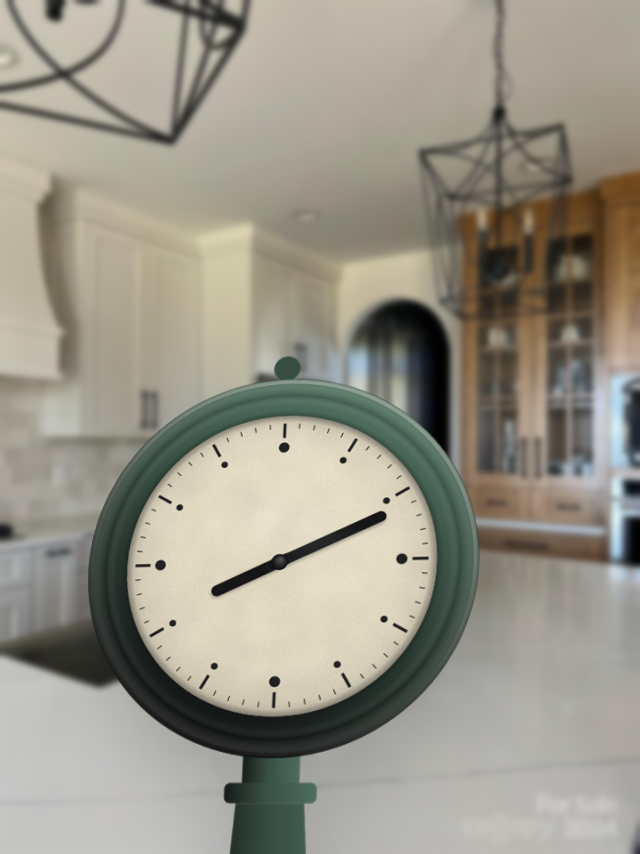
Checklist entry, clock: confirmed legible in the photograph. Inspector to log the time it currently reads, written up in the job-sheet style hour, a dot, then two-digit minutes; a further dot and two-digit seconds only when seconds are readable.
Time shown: 8.11
